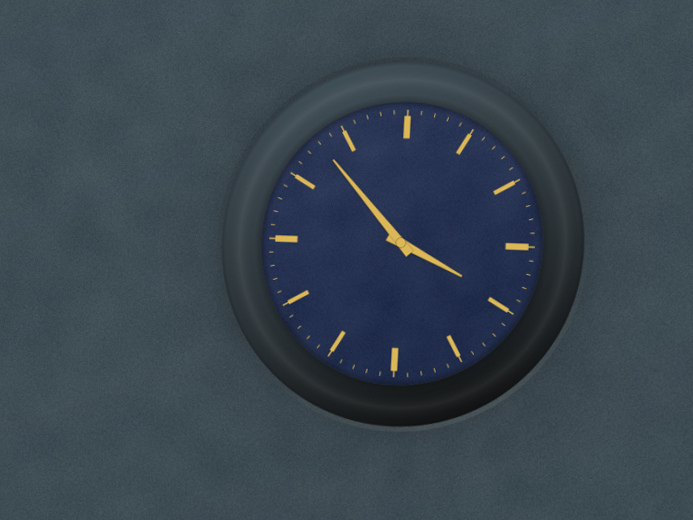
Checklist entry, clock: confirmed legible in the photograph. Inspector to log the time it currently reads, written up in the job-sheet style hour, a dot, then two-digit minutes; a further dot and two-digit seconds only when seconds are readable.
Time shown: 3.53
